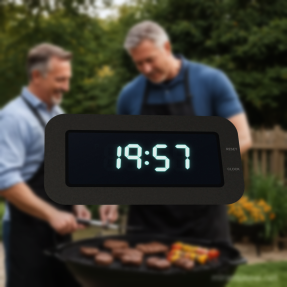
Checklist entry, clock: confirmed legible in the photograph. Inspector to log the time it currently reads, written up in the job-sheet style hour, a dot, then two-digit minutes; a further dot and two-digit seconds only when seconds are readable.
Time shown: 19.57
